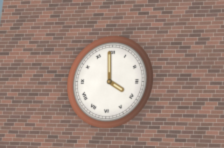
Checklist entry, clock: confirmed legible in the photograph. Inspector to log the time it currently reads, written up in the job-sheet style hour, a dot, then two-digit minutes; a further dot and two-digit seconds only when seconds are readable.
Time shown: 3.59
